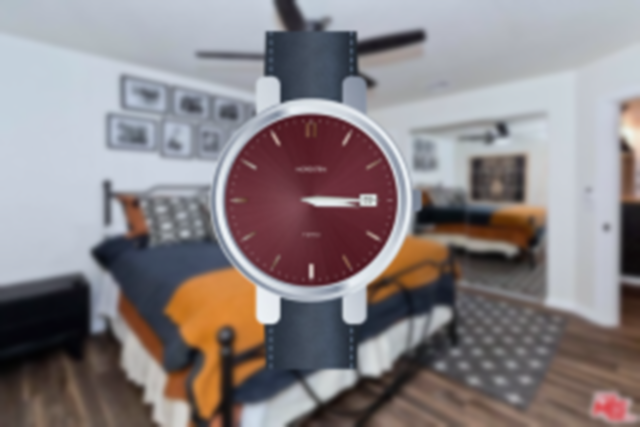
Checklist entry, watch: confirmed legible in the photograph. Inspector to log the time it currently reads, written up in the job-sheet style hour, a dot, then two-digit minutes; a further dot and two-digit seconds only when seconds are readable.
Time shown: 3.15
